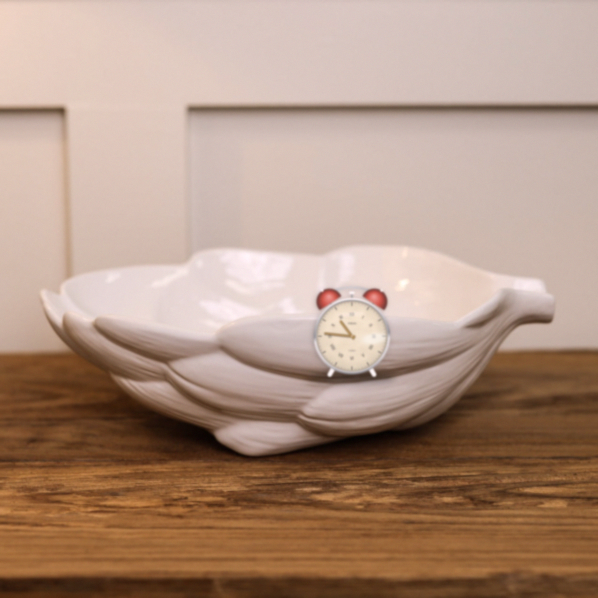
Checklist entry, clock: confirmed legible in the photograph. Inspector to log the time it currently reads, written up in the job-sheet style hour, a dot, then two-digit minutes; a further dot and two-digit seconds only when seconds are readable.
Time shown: 10.46
